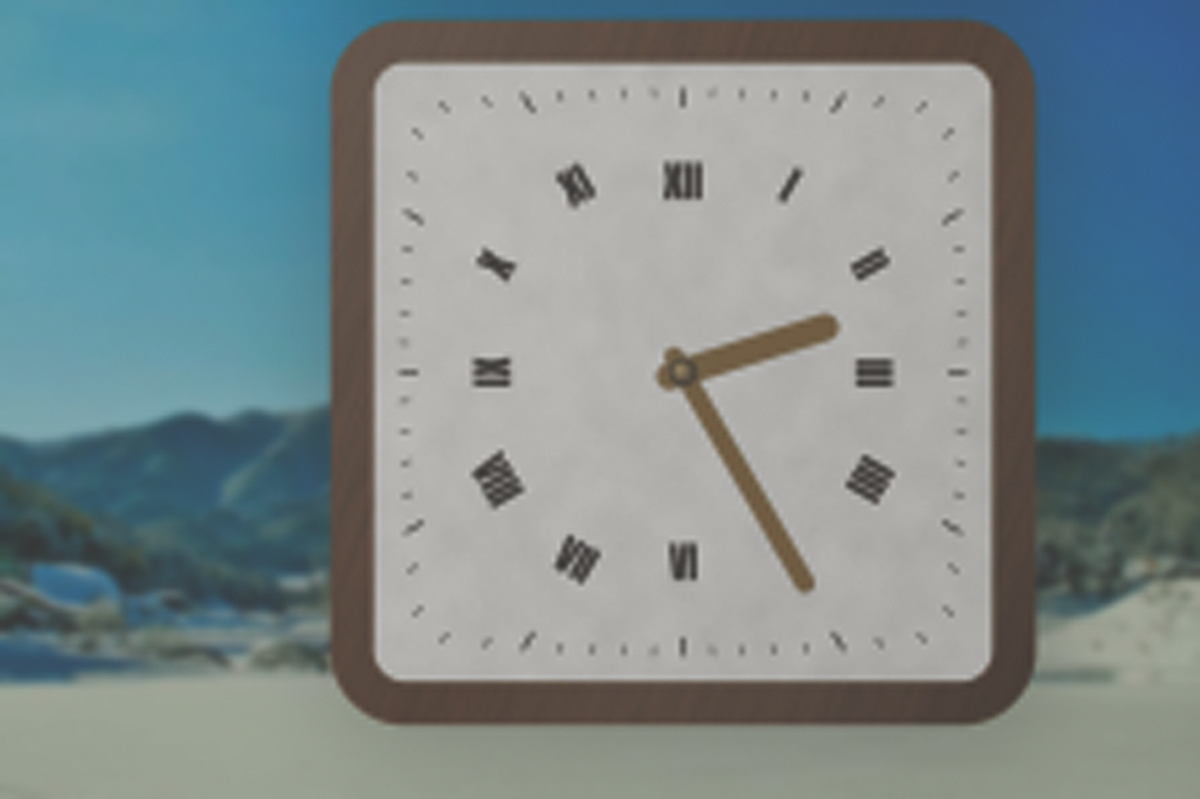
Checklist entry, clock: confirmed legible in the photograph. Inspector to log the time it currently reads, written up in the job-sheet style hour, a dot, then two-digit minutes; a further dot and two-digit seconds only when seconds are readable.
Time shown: 2.25
